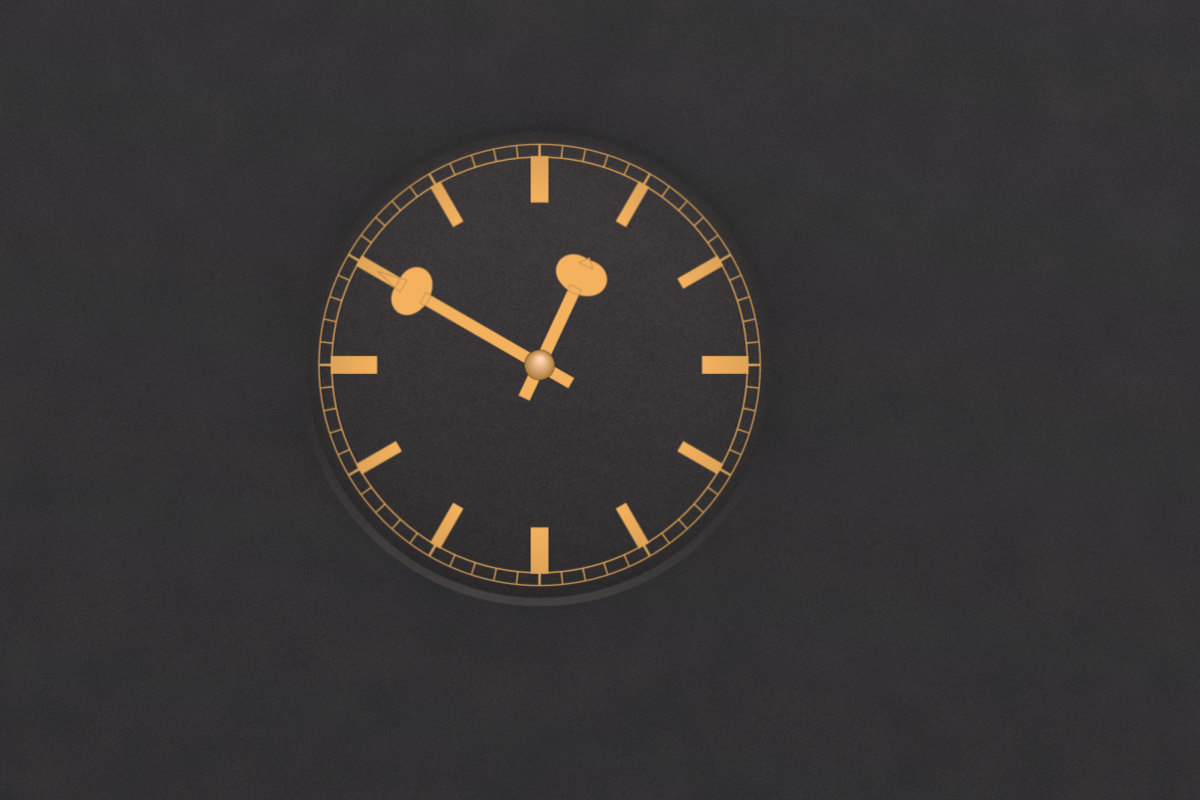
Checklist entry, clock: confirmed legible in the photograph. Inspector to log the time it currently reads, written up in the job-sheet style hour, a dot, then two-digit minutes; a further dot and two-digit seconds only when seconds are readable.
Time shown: 12.50
